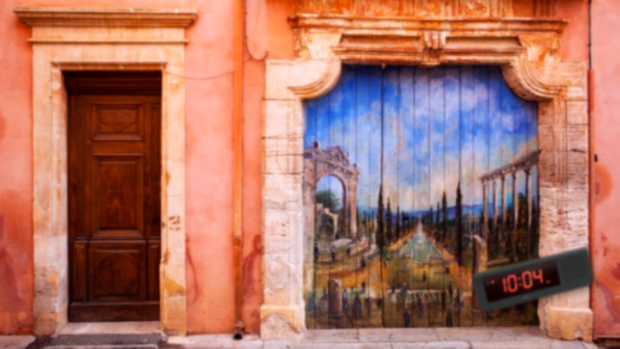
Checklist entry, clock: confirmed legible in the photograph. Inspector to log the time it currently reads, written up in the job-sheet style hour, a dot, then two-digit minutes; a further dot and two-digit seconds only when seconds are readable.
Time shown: 10.04
